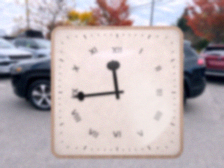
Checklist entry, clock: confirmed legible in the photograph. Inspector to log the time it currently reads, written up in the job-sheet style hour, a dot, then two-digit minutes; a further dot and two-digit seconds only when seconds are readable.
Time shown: 11.44
